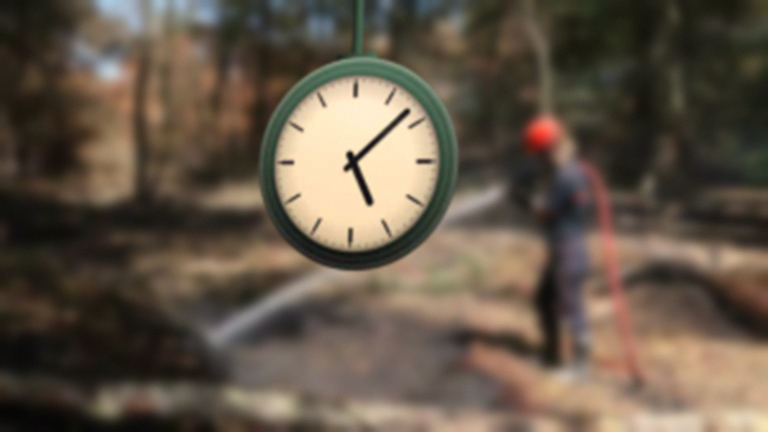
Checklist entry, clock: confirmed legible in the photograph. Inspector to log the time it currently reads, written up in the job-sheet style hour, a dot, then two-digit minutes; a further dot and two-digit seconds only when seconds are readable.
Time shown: 5.08
